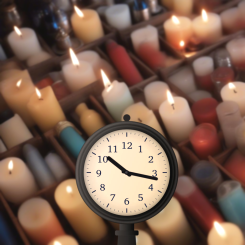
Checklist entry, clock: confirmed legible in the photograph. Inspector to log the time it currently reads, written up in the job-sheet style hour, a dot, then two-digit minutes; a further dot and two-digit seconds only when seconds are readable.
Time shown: 10.17
